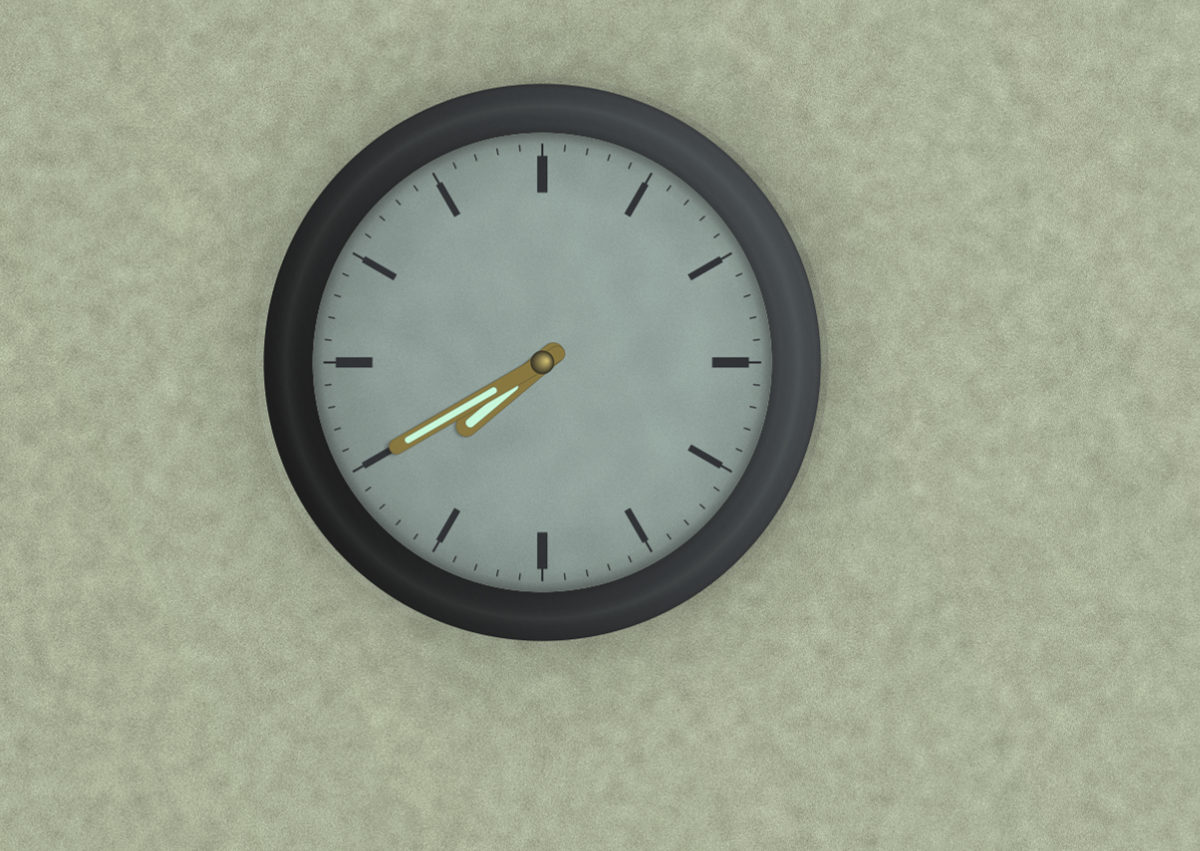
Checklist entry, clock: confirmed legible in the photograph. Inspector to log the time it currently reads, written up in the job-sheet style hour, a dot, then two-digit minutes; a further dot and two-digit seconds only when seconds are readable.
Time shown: 7.40
